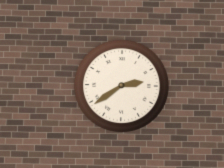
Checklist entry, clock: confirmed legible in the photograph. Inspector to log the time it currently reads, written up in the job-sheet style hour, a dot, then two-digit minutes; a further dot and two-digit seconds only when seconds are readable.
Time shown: 2.39
